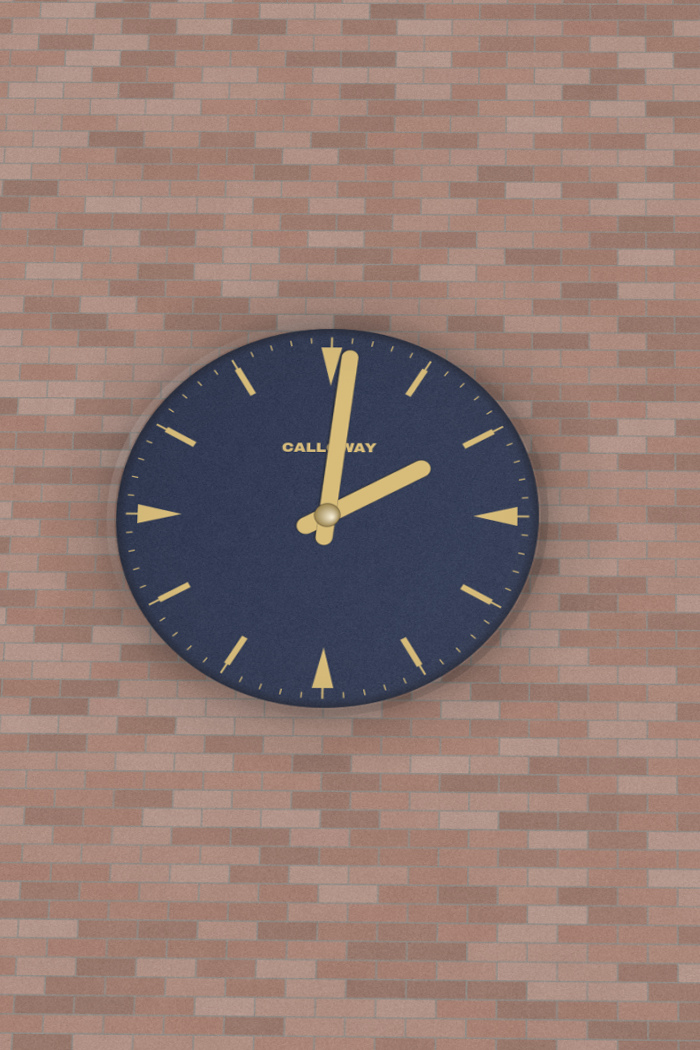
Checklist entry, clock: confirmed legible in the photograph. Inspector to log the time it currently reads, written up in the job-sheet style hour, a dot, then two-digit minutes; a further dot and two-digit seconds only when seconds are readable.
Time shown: 2.01
